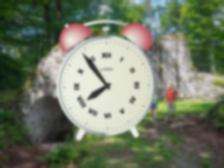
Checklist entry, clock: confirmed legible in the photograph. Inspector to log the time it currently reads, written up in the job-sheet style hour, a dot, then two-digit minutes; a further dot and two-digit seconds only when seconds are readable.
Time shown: 7.54
